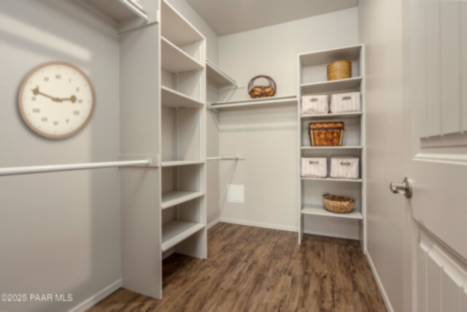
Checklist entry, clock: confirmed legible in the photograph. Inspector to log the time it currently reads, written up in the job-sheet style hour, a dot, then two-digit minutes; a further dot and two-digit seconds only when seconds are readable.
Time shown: 2.48
